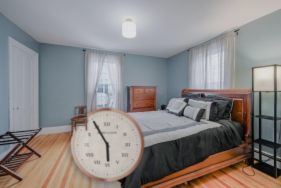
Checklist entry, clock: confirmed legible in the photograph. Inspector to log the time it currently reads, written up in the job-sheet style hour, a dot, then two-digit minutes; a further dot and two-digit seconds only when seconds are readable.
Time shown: 5.55
